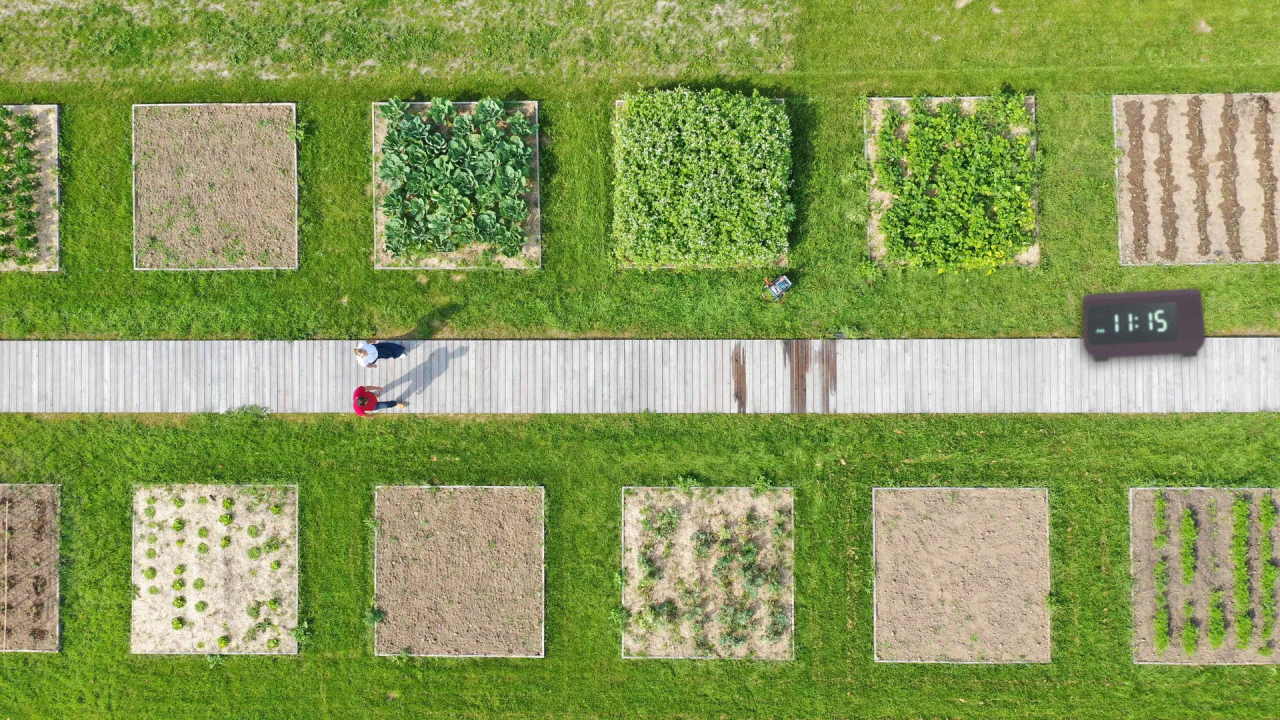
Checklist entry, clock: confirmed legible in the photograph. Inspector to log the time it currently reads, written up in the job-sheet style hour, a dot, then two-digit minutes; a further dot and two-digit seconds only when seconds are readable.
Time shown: 11.15
